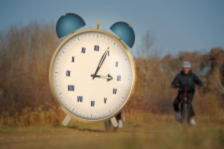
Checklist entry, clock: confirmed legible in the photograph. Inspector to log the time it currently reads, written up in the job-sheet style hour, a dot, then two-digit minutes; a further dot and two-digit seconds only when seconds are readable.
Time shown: 3.04
